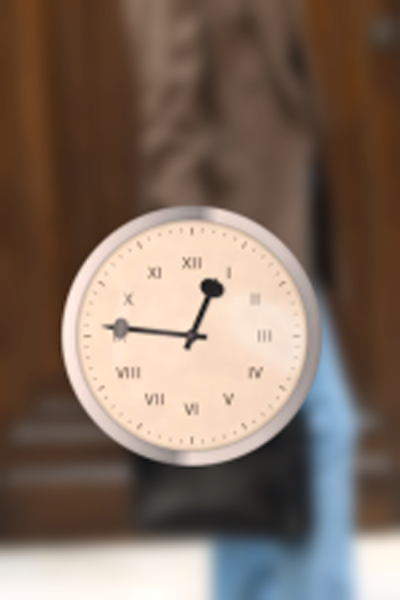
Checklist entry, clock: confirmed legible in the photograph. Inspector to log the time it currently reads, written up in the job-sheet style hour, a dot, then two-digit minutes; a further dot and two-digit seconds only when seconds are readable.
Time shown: 12.46
